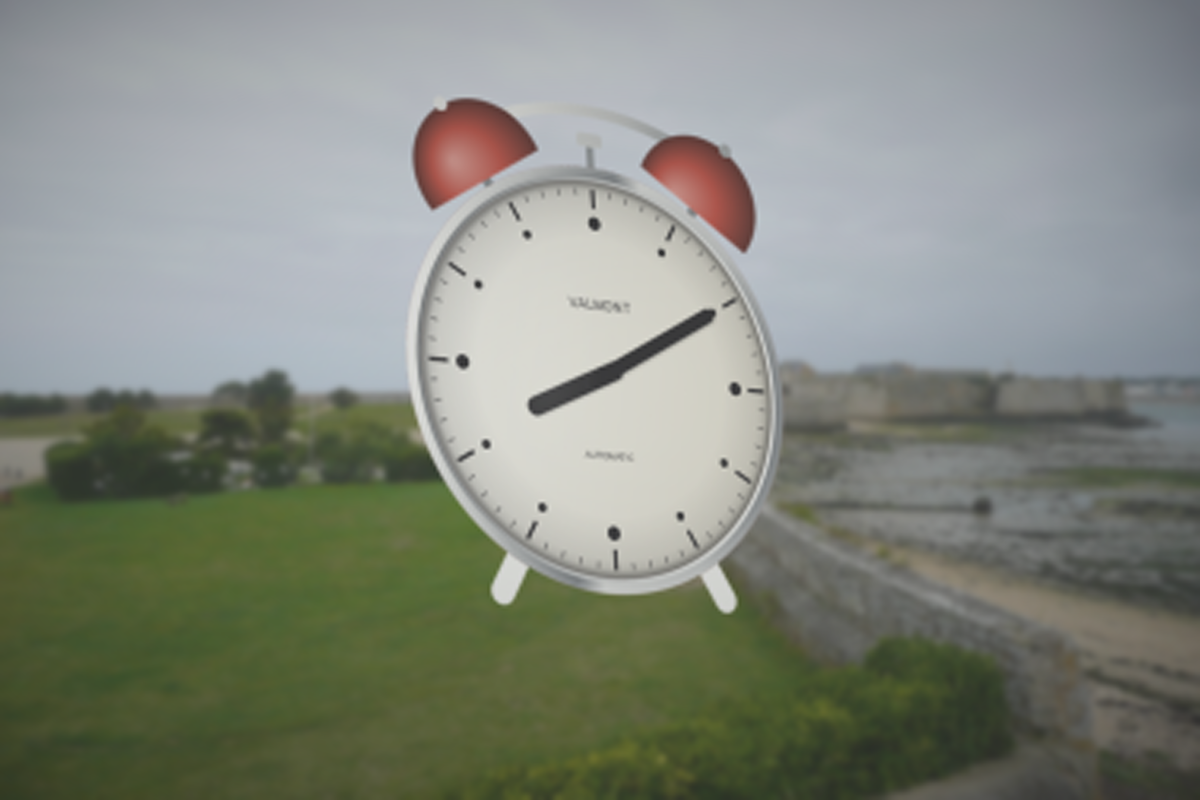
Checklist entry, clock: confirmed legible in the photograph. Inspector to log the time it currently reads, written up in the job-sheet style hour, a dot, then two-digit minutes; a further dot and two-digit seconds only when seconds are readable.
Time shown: 8.10
